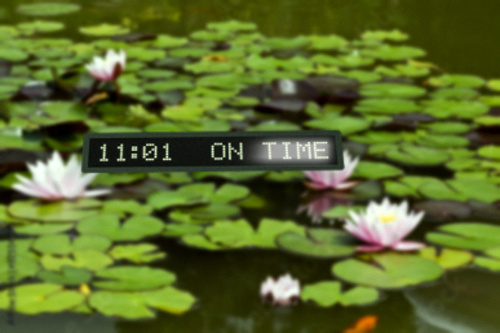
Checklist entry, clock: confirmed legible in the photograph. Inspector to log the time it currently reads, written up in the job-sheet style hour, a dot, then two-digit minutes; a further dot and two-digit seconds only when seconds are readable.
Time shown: 11.01
